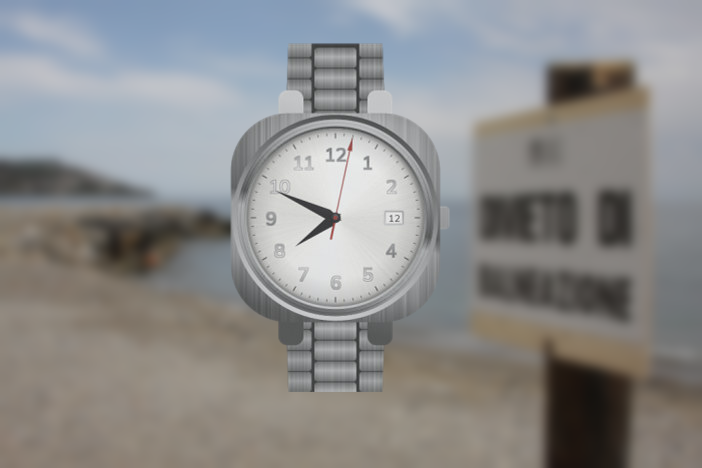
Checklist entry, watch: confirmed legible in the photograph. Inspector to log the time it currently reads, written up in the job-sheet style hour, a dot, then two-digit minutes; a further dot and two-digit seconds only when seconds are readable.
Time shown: 7.49.02
